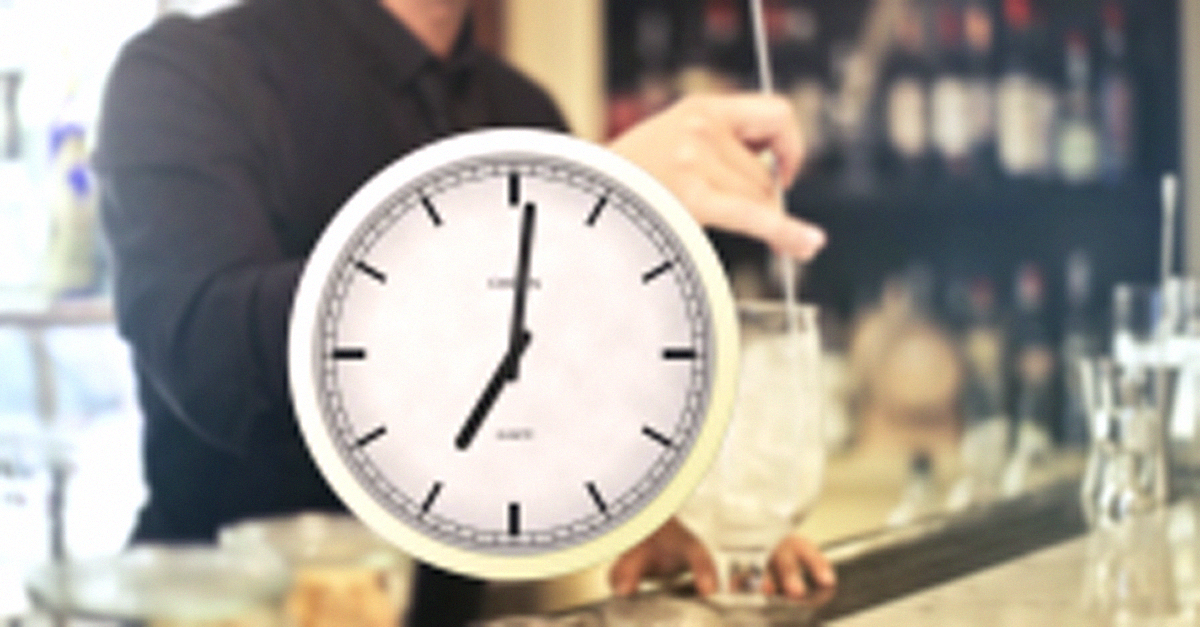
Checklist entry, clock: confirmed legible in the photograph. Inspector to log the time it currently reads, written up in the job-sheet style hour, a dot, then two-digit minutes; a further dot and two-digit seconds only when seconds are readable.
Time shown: 7.01
